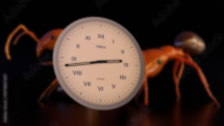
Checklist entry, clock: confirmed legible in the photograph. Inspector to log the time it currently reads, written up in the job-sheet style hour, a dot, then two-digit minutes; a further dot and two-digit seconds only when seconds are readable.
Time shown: 2.43
